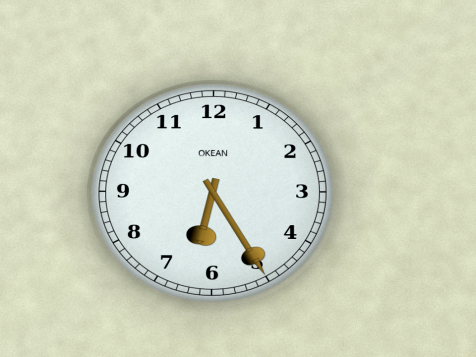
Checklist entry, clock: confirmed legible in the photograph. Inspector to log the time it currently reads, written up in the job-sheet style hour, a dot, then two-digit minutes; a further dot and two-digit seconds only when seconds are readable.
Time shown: 6.25
